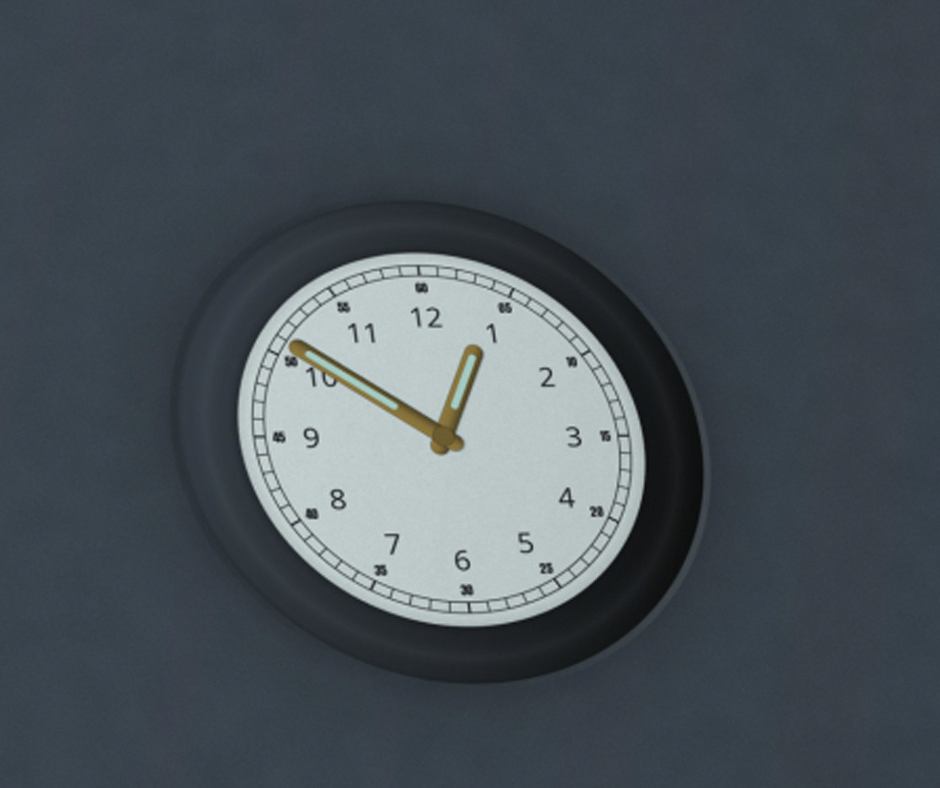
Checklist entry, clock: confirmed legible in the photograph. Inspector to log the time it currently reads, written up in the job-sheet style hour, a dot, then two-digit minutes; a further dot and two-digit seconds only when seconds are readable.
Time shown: 12.51
